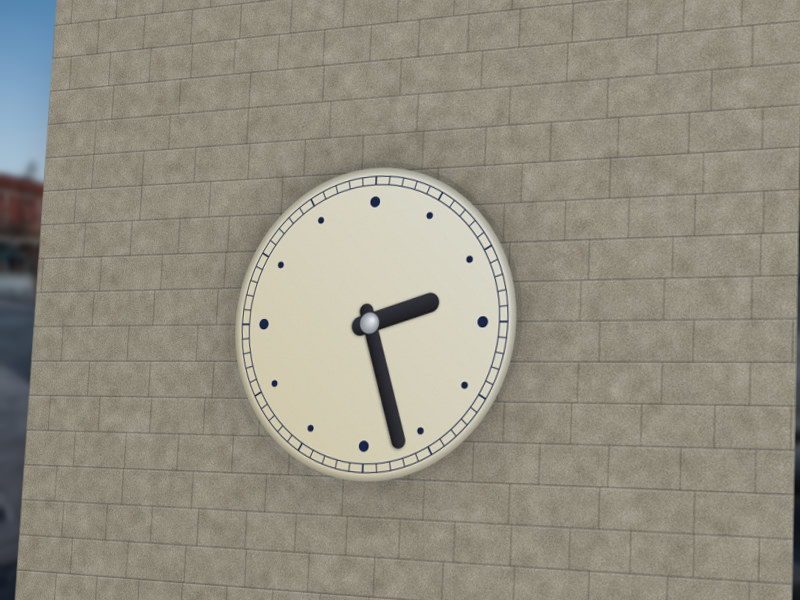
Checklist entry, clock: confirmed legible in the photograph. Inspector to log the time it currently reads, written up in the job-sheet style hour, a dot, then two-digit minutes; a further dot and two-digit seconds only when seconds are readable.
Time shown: 2.27
